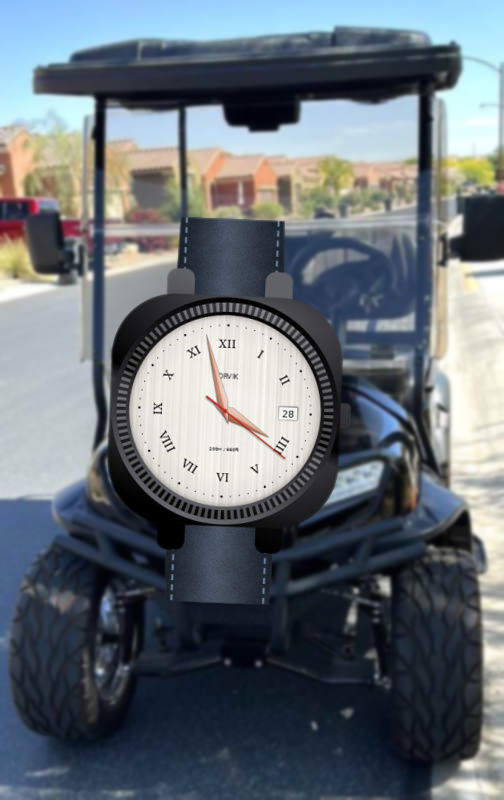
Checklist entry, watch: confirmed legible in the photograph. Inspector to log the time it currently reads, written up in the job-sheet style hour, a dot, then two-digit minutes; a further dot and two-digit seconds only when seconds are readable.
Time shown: 3.57.21
